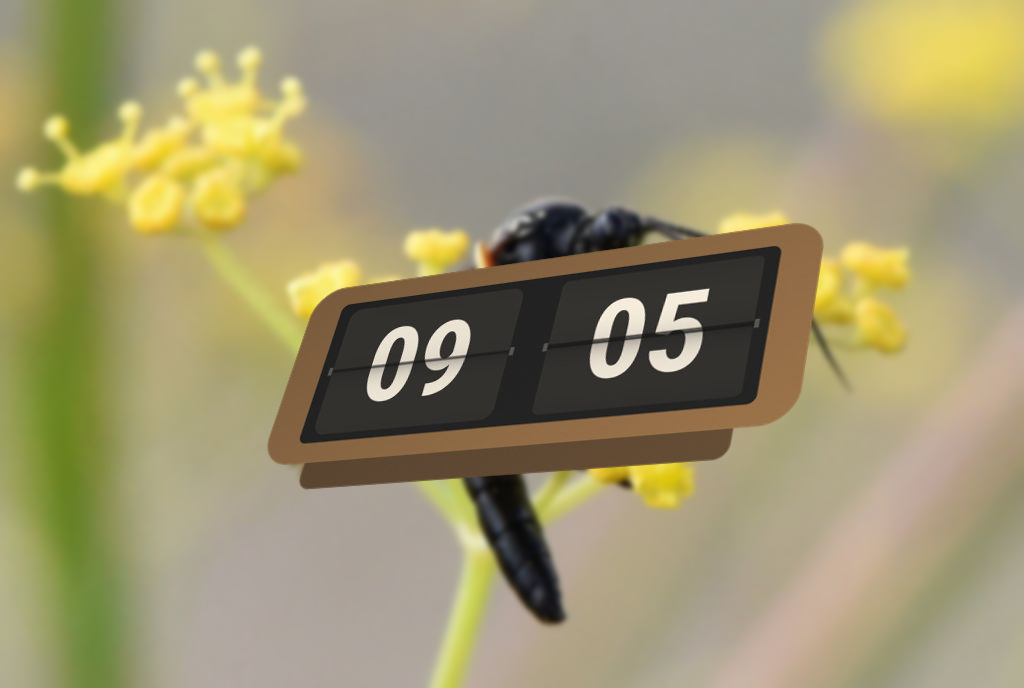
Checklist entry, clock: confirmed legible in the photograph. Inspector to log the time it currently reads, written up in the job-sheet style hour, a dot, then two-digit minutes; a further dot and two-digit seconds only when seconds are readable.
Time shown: 9.05
